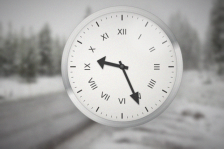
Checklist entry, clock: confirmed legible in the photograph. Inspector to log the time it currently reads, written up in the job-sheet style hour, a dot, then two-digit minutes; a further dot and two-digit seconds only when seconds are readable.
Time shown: 9.26
